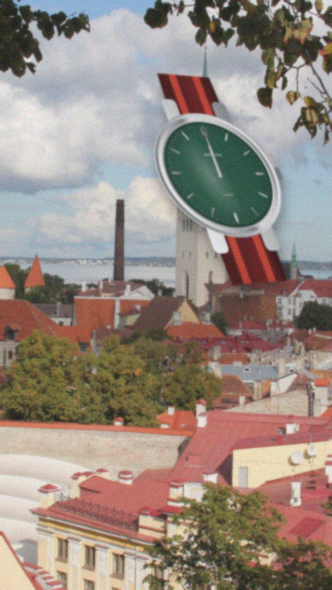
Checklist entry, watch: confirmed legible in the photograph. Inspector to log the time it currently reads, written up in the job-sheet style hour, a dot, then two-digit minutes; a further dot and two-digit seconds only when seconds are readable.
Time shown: 12.00
